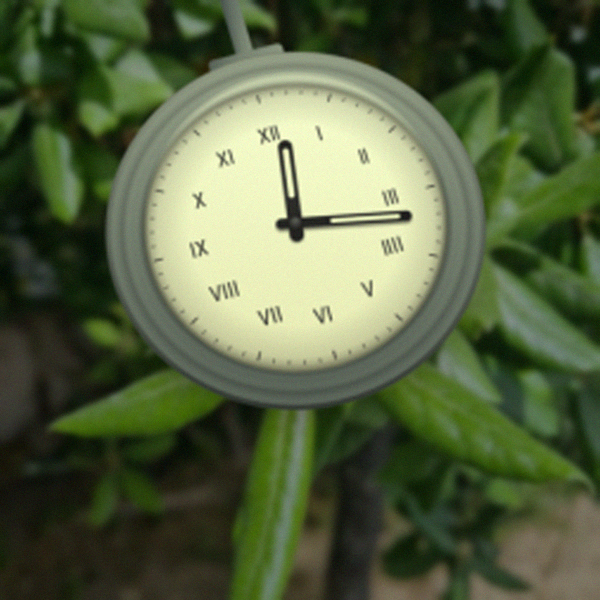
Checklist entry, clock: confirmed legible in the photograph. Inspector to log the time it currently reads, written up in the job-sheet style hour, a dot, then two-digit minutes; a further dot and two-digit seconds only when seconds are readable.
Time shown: 12.17
